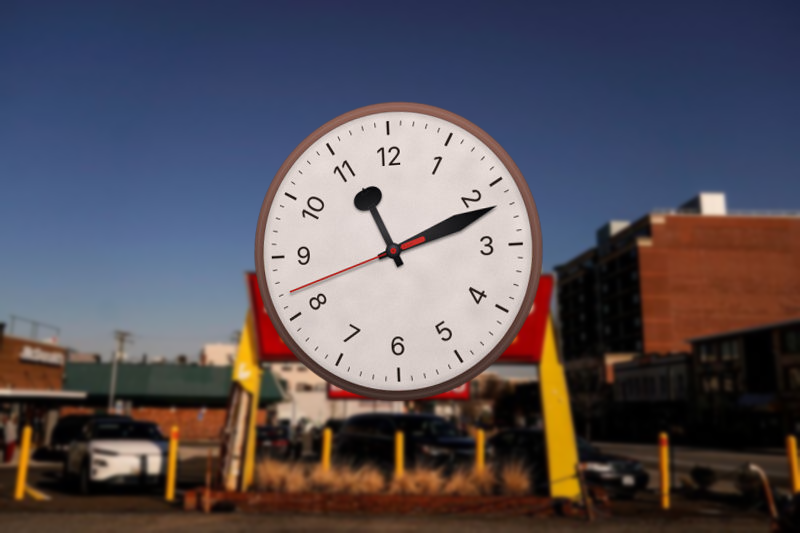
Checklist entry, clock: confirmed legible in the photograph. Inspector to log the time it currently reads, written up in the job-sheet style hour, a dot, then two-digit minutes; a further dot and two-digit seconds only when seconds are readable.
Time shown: 11.11.42
